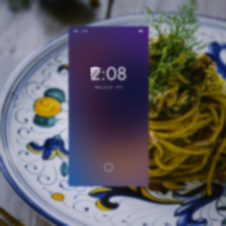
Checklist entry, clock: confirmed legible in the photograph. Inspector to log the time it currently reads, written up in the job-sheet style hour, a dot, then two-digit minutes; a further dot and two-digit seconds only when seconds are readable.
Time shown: 2.08
